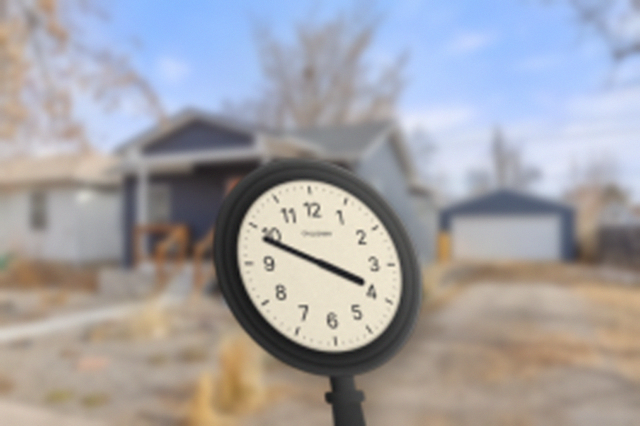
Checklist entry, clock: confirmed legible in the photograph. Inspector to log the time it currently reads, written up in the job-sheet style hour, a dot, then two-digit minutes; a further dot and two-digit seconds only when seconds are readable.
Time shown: 3.49
